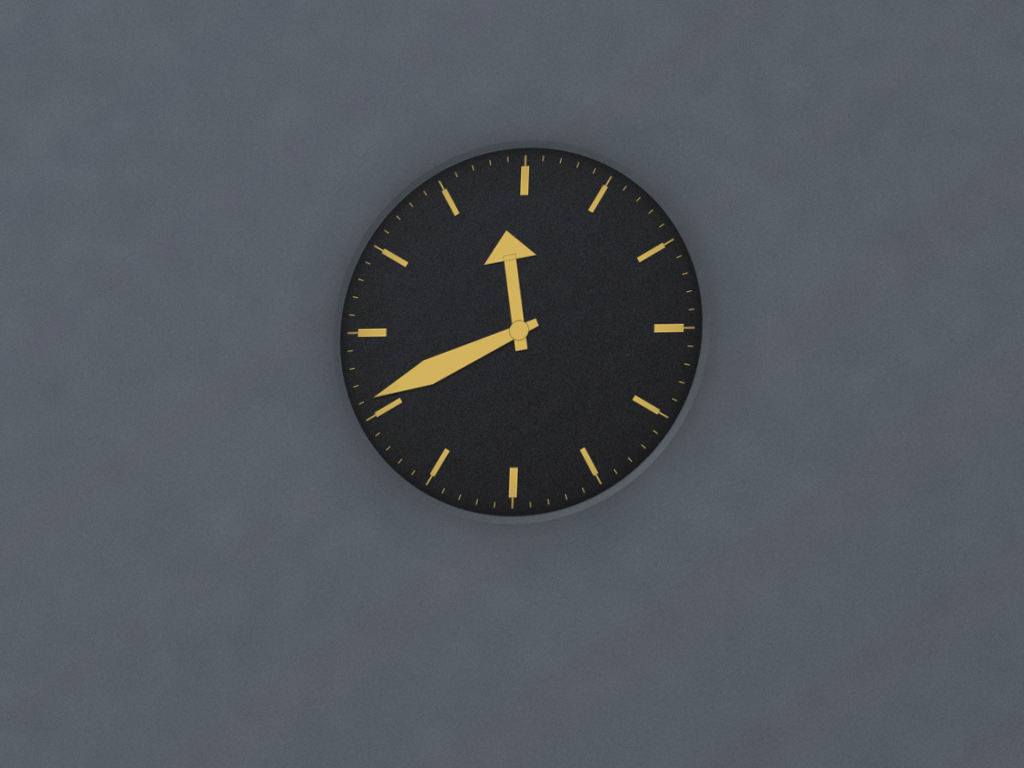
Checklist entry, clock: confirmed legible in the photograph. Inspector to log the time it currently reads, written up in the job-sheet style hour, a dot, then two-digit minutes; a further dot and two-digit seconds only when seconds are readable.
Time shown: 11.41
